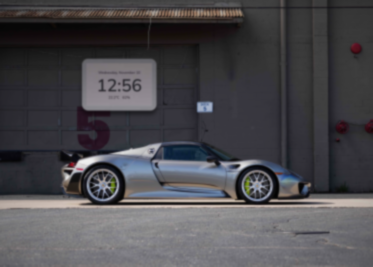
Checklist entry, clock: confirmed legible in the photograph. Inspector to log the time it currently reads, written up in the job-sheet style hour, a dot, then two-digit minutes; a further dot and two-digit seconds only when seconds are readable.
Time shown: 12.56
